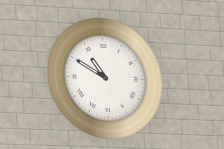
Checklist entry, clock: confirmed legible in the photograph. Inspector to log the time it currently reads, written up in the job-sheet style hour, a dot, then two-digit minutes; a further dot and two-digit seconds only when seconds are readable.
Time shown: 10.50
